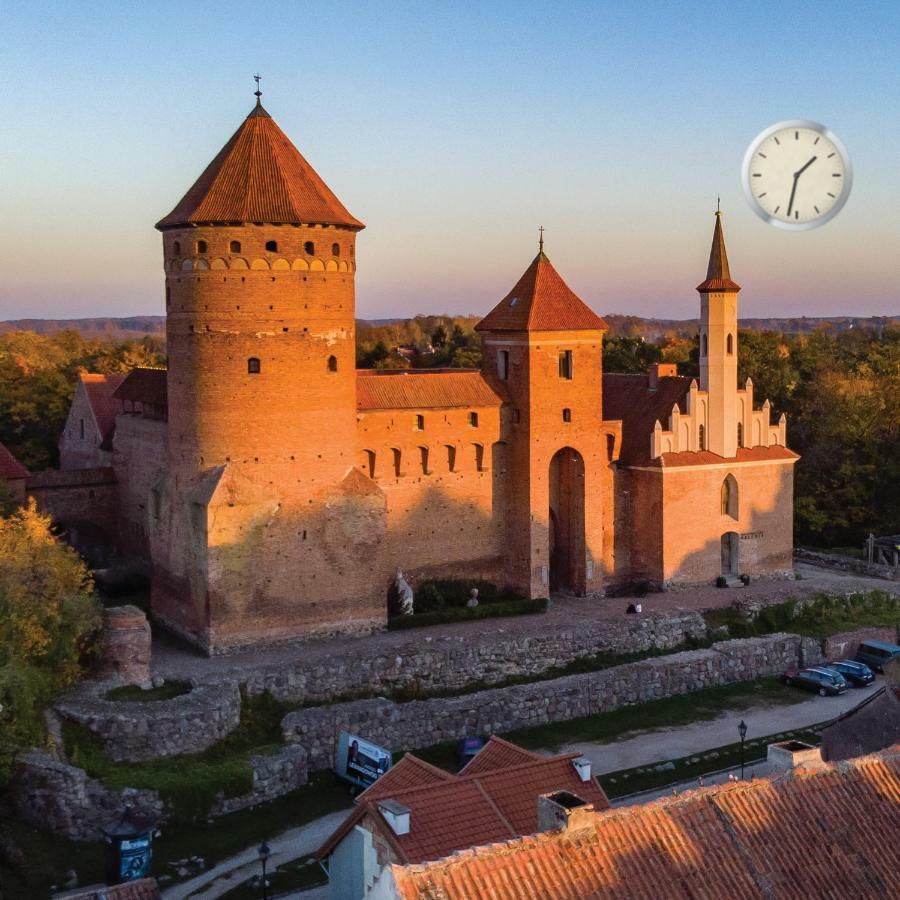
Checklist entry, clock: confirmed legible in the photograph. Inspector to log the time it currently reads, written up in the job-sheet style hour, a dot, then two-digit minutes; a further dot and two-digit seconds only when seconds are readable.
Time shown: 1.32
